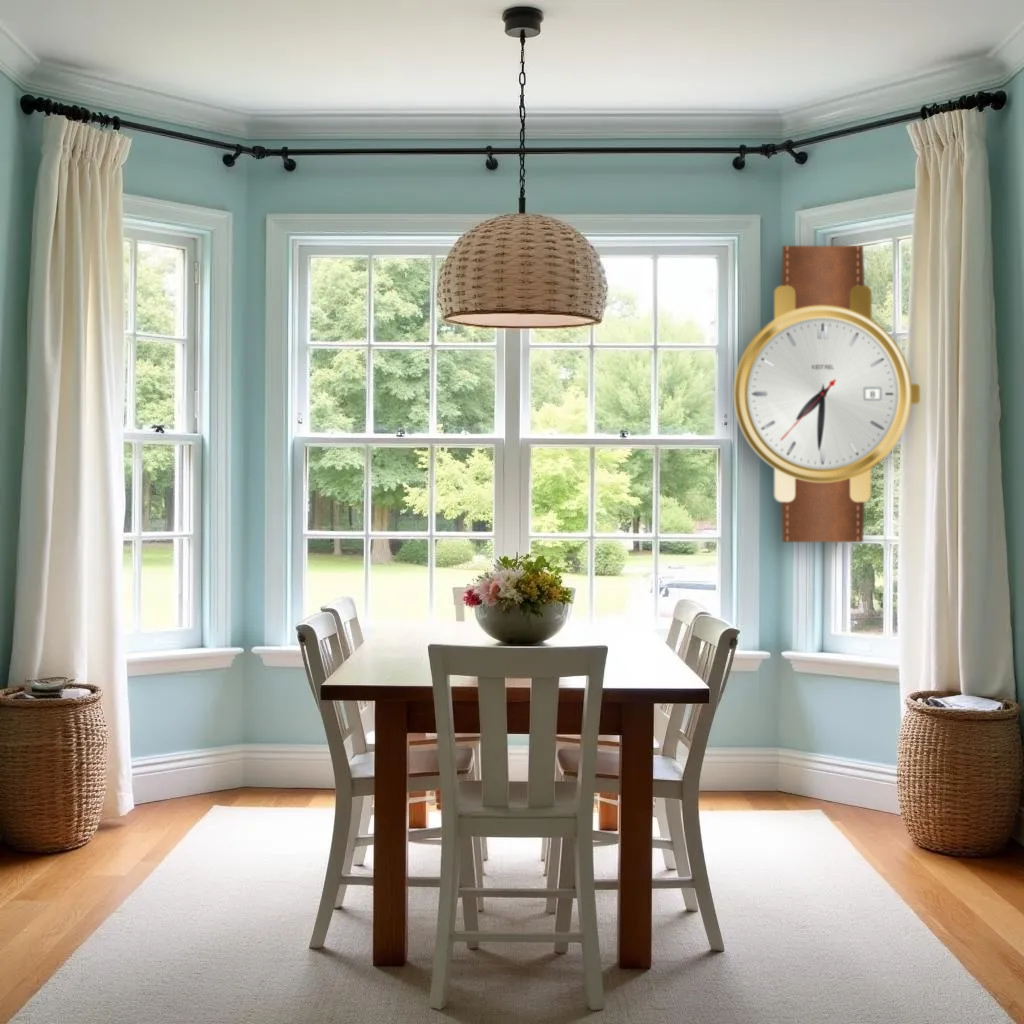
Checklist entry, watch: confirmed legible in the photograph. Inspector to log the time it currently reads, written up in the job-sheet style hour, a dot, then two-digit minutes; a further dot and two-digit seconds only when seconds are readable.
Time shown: 7.30.37
